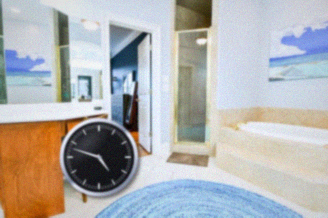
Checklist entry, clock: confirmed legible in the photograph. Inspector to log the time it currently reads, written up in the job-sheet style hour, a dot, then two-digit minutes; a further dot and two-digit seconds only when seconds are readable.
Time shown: 4.48
